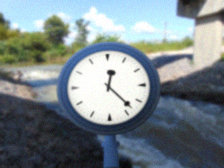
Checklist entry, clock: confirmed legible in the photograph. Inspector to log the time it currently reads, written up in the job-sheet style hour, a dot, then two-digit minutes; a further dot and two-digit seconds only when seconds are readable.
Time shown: 12.23
